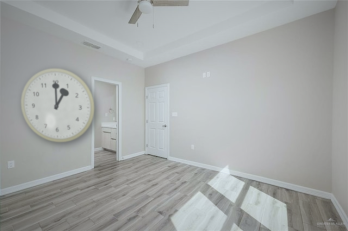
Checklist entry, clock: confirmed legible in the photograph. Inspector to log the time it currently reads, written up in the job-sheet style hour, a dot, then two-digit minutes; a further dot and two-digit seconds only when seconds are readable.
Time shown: 1.00
